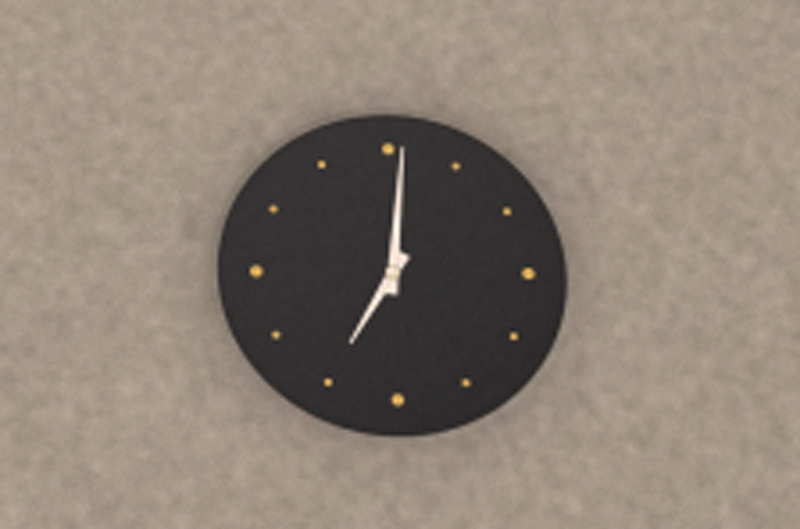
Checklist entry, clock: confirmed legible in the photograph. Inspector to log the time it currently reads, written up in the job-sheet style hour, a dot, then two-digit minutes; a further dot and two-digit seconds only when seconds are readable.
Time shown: 7.01
